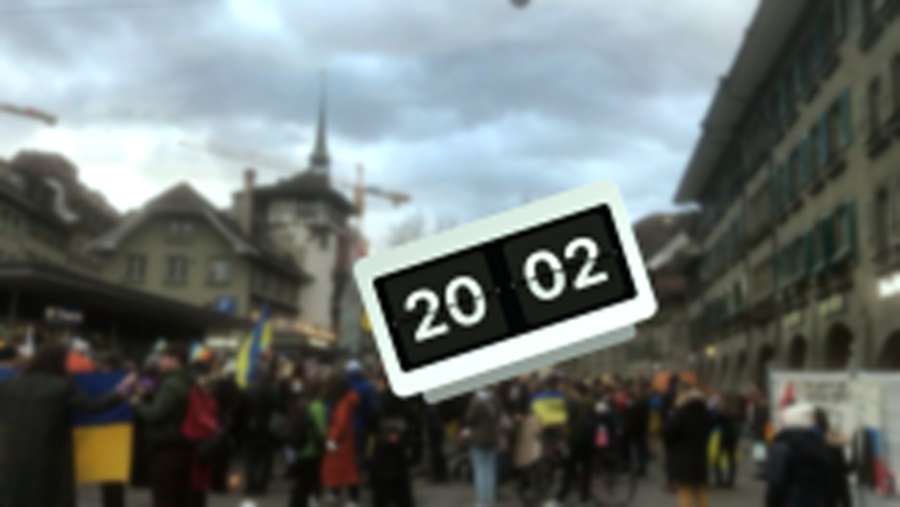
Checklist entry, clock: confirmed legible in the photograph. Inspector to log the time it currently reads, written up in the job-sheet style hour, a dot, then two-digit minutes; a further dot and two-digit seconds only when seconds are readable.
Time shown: 20.02
